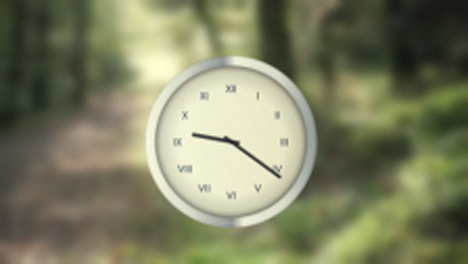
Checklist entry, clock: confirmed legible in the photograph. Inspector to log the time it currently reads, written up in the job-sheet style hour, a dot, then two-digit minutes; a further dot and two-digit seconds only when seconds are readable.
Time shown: 9.21
